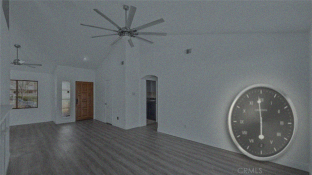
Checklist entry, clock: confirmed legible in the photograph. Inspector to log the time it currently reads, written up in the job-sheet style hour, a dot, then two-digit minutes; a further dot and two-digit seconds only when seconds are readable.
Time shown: 5.59
